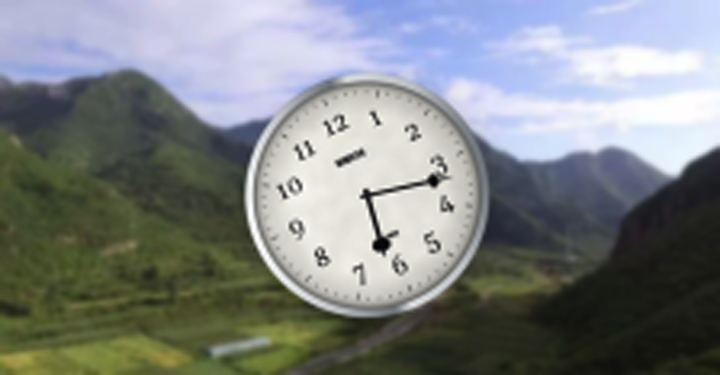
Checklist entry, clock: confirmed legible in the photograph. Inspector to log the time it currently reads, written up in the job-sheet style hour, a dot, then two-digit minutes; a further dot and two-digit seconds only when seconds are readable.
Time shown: 6.17
